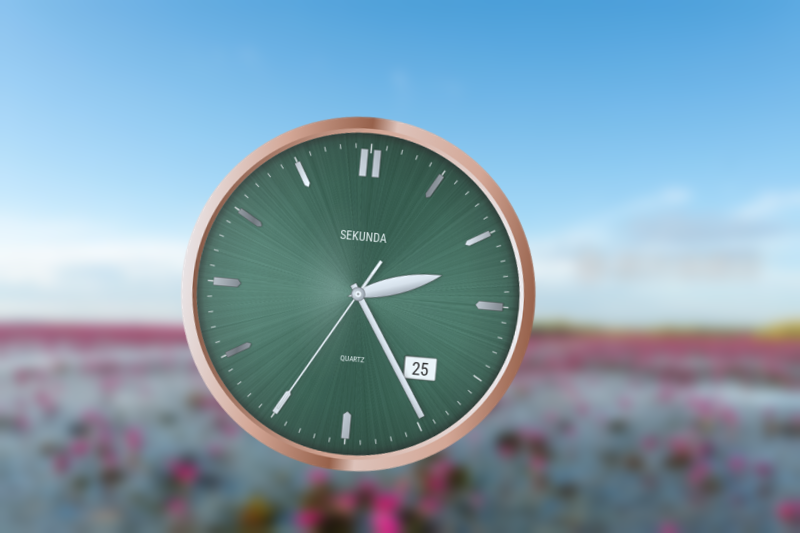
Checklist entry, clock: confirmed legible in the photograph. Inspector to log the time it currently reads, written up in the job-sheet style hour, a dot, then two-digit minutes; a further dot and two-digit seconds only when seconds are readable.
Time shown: 2.24.35
